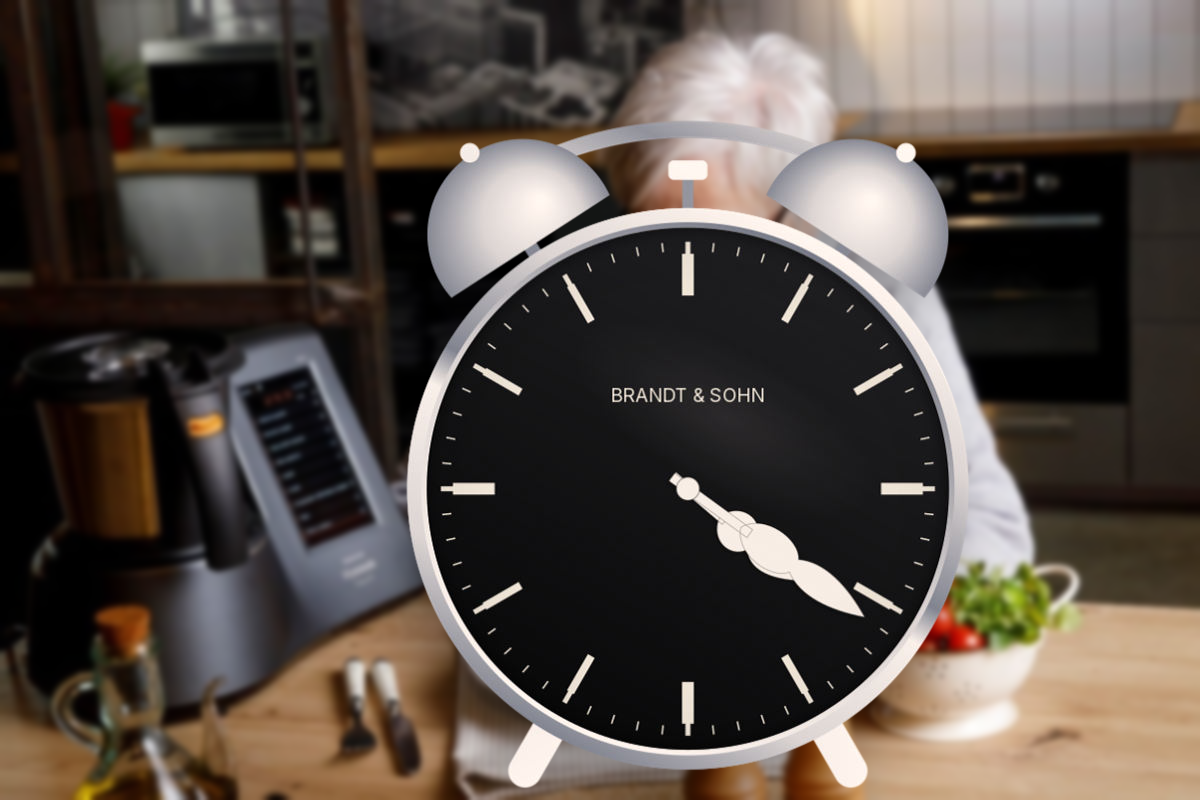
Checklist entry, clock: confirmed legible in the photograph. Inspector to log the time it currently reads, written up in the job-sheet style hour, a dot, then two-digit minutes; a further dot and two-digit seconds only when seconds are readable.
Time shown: 4.21
